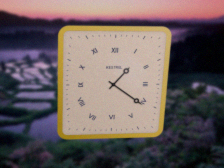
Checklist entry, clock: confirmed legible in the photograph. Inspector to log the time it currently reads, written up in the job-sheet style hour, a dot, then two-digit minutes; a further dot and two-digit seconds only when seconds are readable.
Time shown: 1.21
